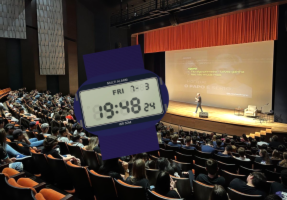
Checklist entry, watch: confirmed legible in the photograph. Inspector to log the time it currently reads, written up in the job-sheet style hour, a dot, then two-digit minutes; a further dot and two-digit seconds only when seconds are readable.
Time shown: 19.48.24
